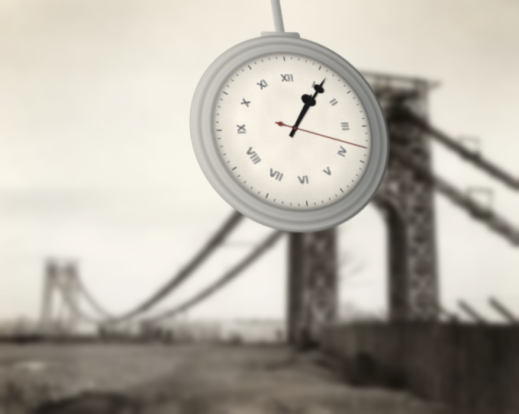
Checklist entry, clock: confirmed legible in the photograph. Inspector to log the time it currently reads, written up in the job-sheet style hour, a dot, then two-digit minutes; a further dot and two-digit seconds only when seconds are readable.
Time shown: 1.06.18
